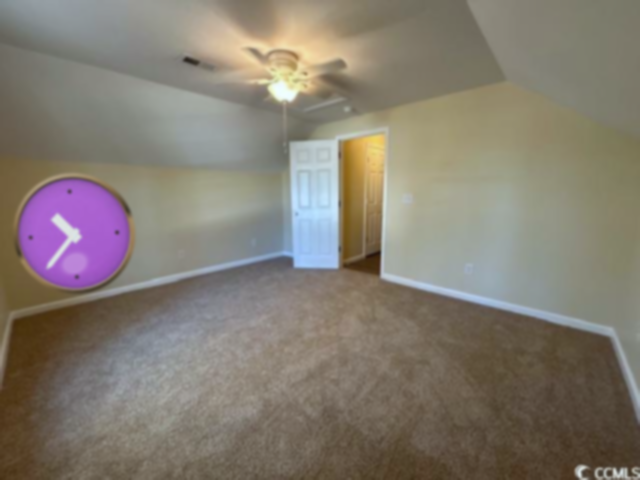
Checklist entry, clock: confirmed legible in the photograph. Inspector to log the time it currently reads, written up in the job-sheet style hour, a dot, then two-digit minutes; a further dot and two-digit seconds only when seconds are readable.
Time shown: 10.37
